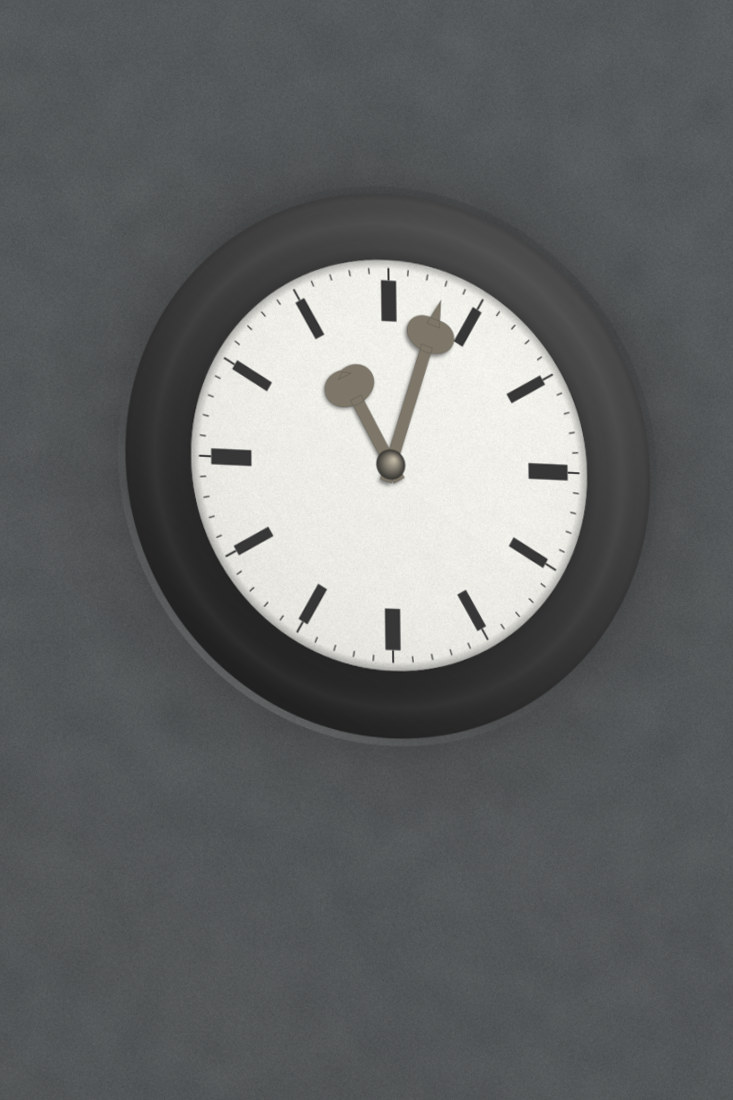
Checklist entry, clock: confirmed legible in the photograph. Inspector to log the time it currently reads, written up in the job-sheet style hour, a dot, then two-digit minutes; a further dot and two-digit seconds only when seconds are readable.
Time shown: 11.03
